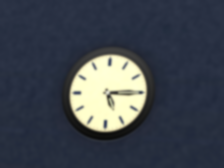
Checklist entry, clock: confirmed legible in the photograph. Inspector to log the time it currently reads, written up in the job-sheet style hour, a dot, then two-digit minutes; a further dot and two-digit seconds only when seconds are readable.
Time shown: 5.15
